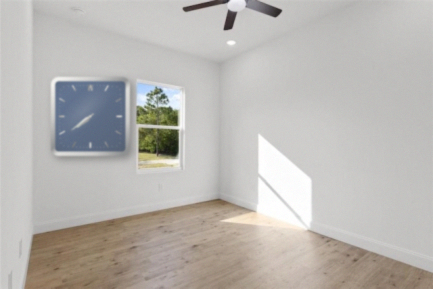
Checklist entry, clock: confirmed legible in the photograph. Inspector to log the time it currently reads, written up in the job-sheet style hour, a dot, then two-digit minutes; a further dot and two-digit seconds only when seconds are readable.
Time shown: 7.39
